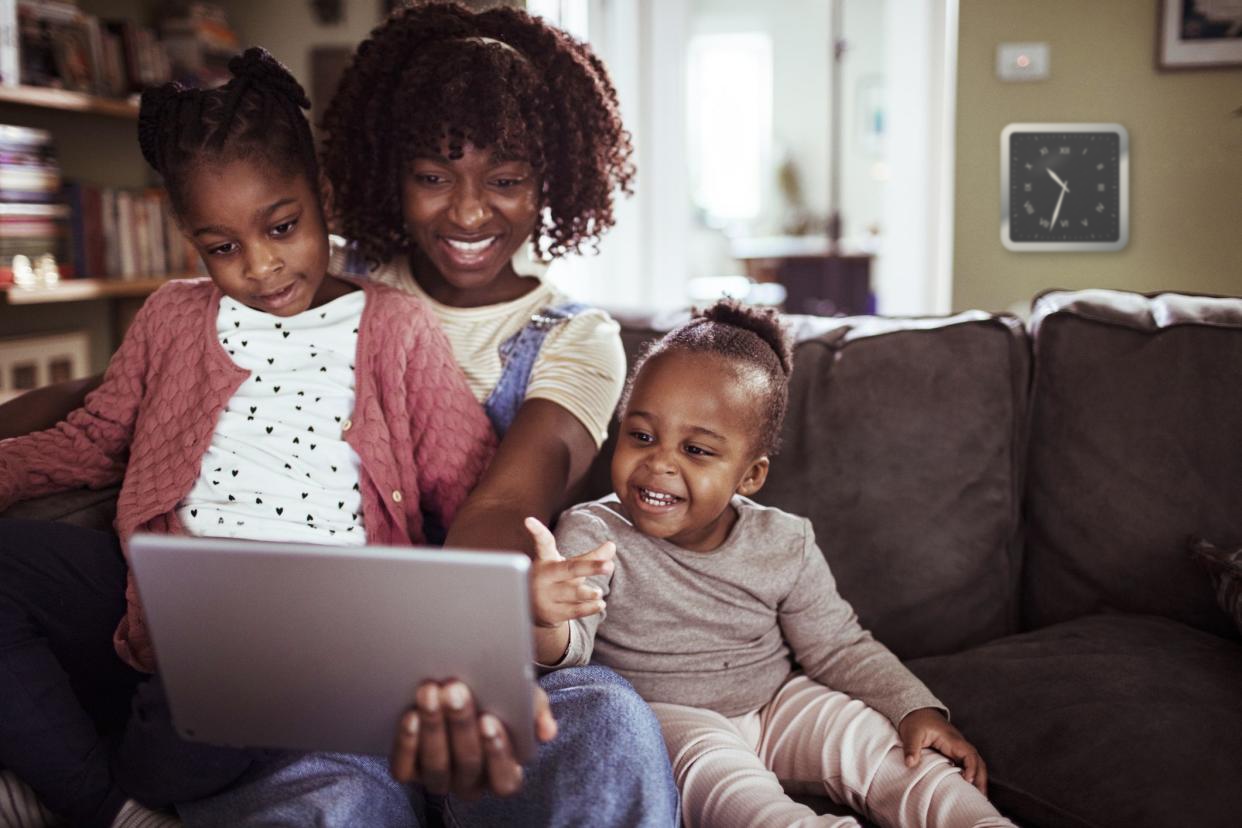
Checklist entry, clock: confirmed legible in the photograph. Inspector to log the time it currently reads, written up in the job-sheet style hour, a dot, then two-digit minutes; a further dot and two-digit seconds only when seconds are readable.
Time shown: 10.33
